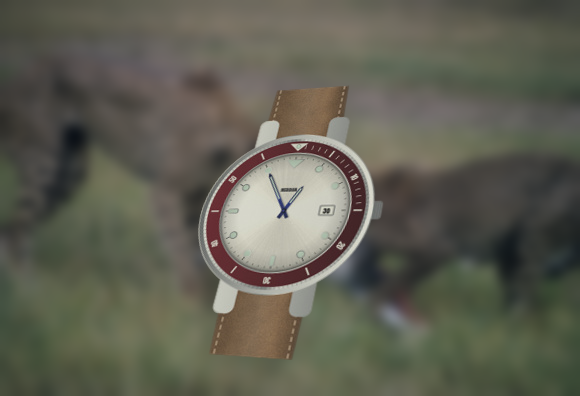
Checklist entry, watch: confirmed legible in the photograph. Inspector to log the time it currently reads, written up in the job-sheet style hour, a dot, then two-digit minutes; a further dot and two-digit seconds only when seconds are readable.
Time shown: 12.55
